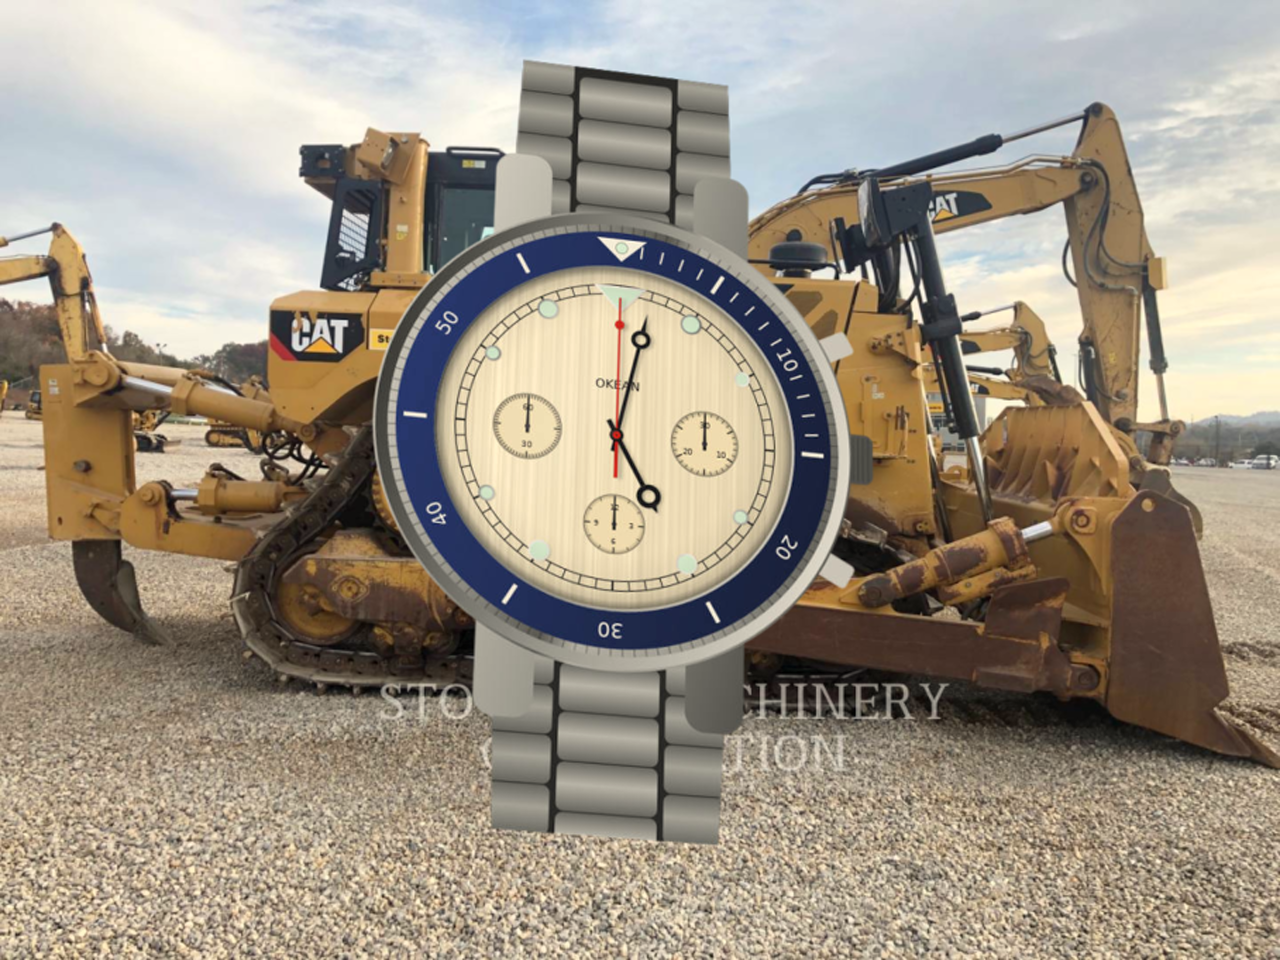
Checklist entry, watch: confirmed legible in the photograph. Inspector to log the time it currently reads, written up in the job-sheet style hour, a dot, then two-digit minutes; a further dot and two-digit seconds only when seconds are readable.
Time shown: 5.02
